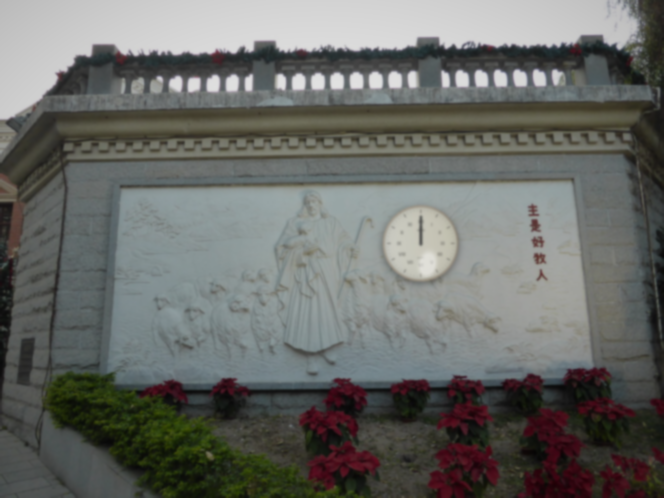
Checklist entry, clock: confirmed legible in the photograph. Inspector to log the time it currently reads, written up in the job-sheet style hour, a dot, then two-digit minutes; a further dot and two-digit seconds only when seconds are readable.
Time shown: 12.00
